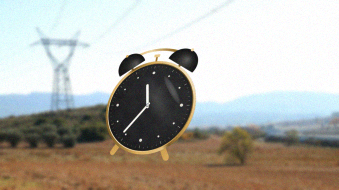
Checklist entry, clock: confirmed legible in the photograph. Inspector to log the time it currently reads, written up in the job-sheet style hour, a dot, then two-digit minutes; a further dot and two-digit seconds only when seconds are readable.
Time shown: 11.36
